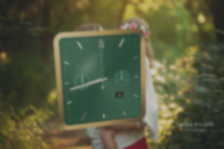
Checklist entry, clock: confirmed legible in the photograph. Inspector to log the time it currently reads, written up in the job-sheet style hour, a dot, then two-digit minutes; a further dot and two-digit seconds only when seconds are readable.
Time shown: 8.43
